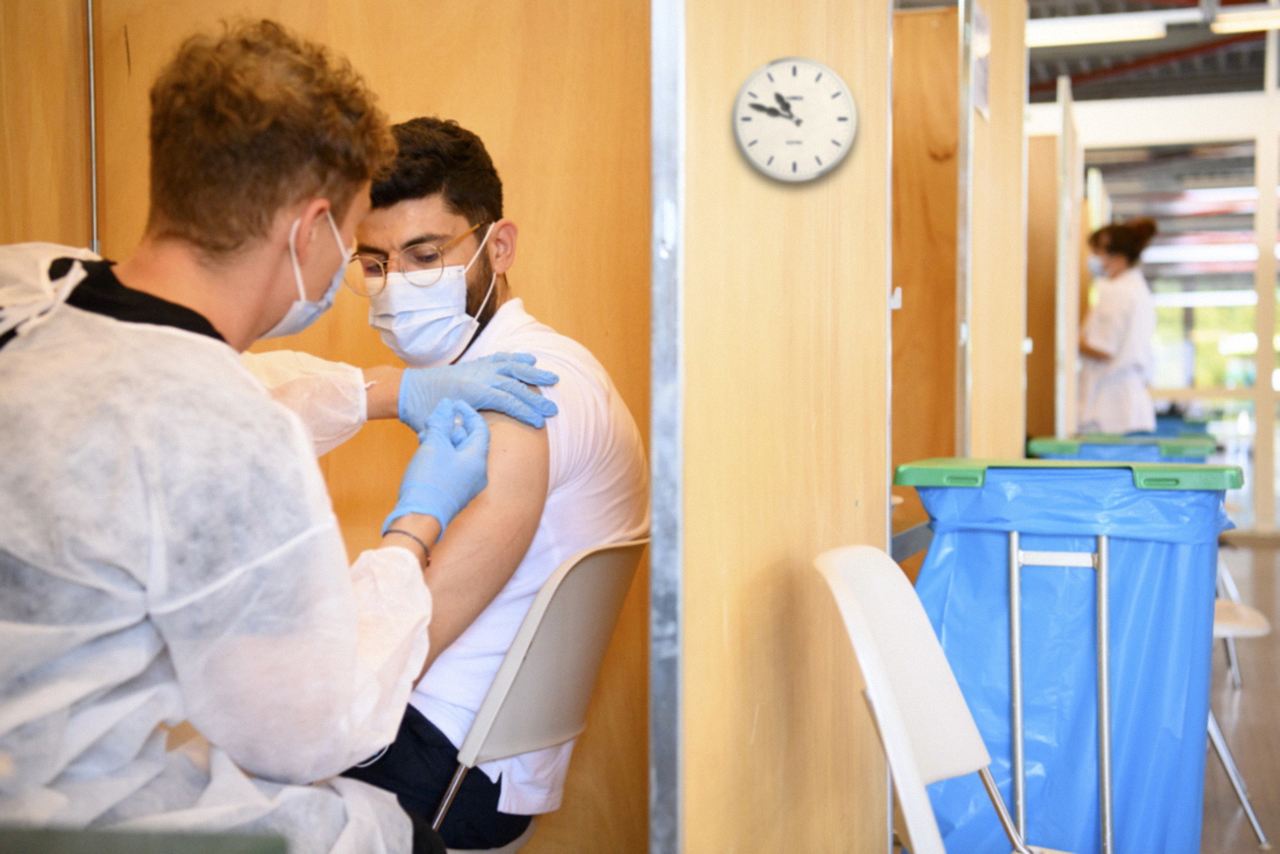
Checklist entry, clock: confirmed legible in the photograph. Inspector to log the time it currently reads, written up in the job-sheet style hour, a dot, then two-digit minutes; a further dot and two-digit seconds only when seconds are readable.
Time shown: 10.48
